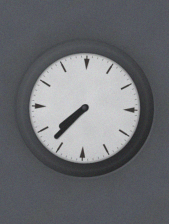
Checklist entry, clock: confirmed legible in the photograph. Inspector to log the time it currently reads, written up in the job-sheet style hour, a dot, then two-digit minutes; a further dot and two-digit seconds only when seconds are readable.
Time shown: 7.37
